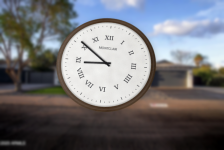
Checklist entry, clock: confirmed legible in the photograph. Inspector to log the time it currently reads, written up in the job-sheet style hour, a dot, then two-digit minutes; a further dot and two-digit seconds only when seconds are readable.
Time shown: 8.51
